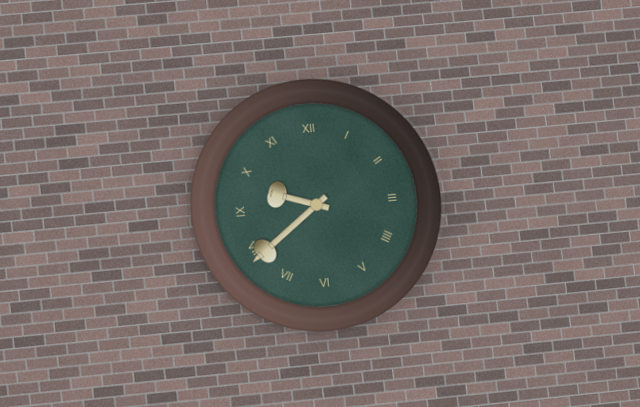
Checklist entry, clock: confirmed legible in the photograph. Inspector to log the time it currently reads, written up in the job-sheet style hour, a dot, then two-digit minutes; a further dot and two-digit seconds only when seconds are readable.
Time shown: 9.39
